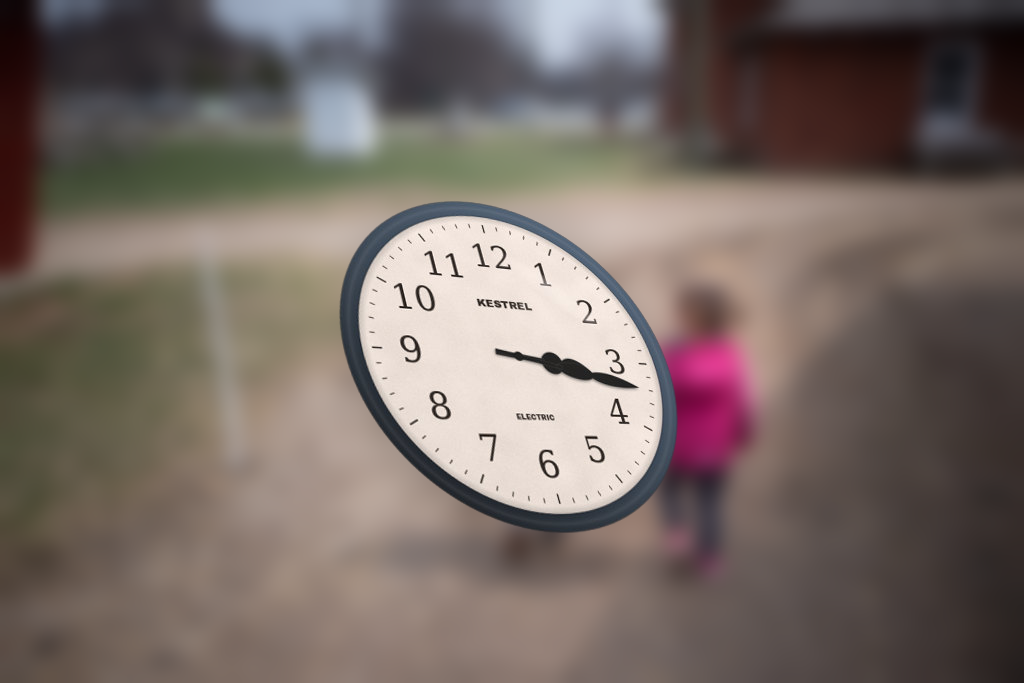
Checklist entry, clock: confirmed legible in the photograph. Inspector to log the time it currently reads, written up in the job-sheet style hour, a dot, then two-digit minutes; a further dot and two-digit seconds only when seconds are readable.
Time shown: 3.17
